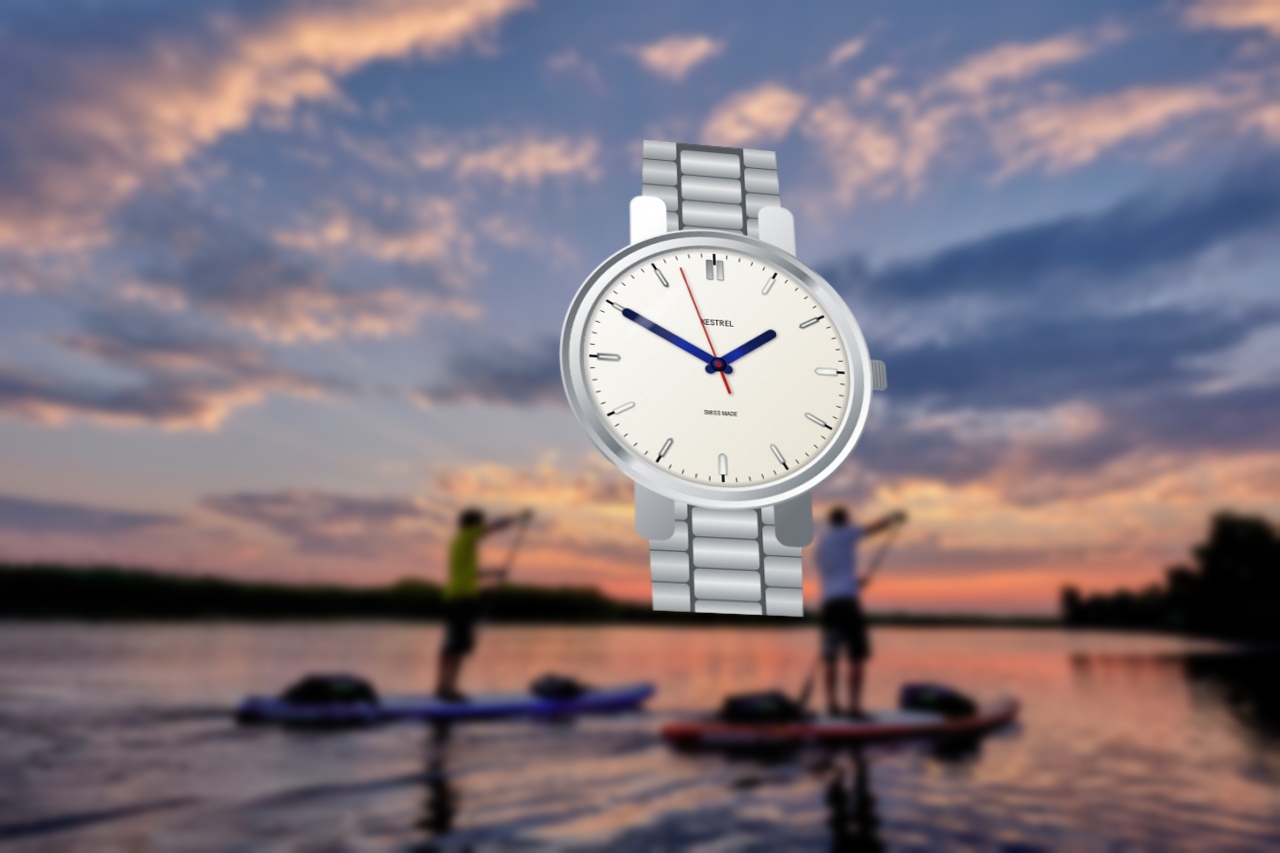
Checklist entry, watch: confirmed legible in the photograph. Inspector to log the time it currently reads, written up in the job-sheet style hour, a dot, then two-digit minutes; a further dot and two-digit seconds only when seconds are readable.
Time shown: 1.49.57
